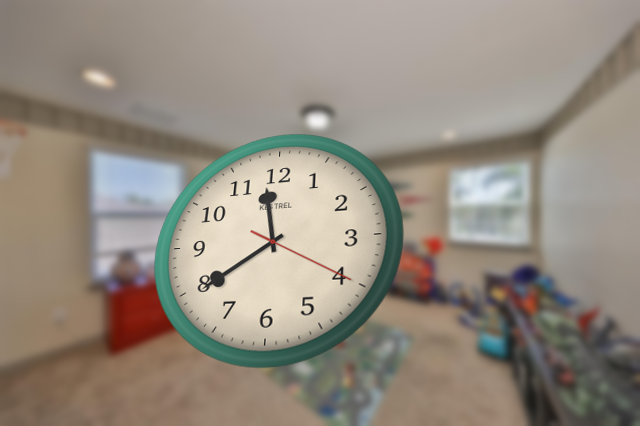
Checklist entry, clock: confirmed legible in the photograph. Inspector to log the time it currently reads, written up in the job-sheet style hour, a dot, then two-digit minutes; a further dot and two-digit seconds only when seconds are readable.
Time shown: 11.39.20
